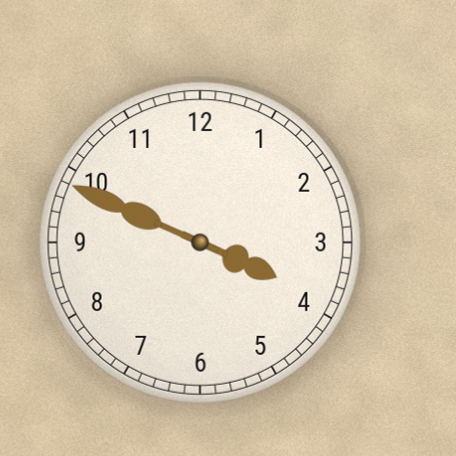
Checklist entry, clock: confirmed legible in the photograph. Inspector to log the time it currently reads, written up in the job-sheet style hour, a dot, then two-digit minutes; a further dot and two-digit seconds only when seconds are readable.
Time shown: 3.49
